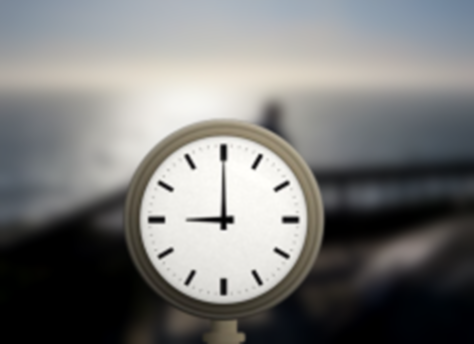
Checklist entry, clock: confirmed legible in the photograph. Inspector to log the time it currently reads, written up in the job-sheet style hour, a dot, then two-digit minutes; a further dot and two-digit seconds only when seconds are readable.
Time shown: 9.00
